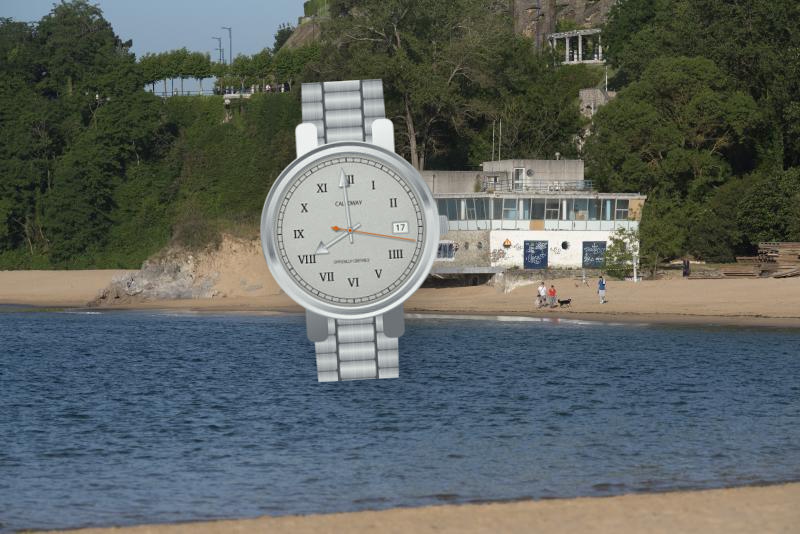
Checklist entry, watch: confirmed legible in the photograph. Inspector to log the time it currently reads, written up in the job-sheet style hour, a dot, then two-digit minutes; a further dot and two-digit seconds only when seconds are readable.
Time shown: 7.59.17
